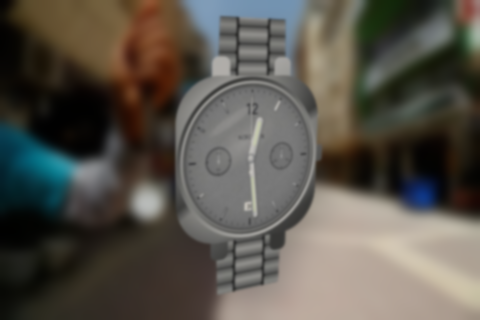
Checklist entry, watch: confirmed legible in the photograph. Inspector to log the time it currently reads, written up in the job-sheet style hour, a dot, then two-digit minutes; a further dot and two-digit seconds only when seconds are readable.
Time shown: 12.29
